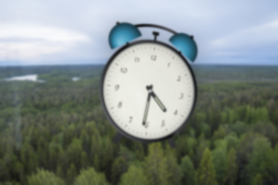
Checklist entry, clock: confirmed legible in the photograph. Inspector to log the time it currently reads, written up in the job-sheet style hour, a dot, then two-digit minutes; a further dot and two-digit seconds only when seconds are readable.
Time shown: 4.31
